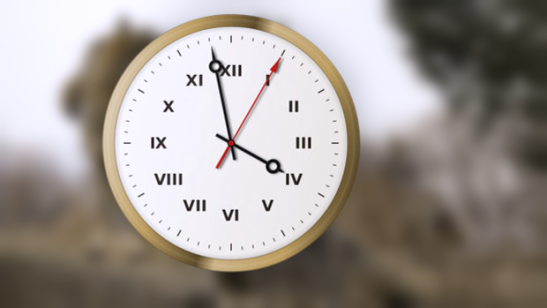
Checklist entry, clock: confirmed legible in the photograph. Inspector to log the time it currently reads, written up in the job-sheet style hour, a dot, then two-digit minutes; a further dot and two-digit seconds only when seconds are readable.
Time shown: 3.58.05
